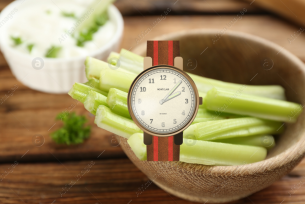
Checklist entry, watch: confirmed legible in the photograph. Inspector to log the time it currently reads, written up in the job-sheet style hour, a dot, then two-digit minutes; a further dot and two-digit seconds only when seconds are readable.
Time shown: 2.07
